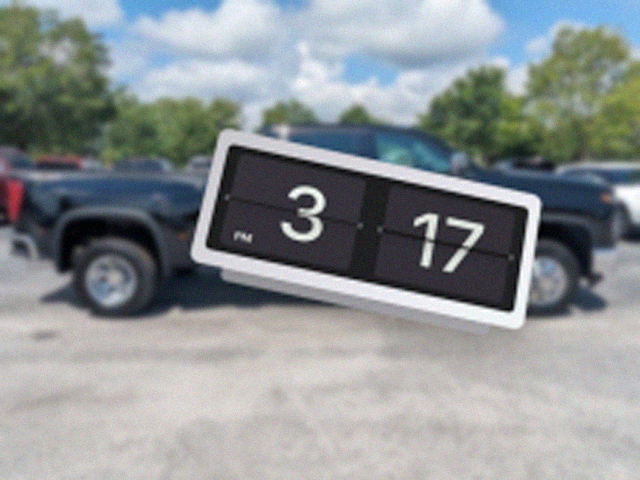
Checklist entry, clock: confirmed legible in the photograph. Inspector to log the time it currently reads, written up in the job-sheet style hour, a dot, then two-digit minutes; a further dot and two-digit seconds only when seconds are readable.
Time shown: 3.17
